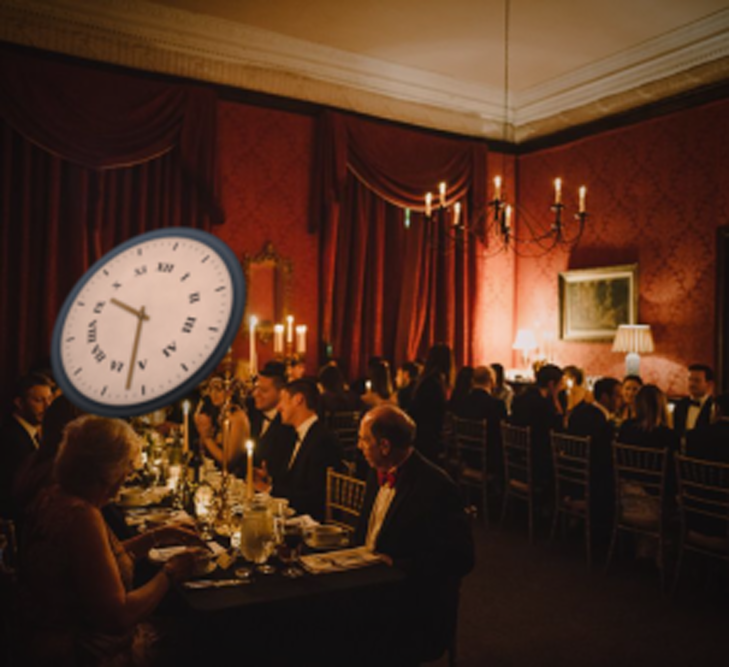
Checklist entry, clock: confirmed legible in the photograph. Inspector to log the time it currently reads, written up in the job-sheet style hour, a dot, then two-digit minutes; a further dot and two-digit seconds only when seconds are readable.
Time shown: 9.27
